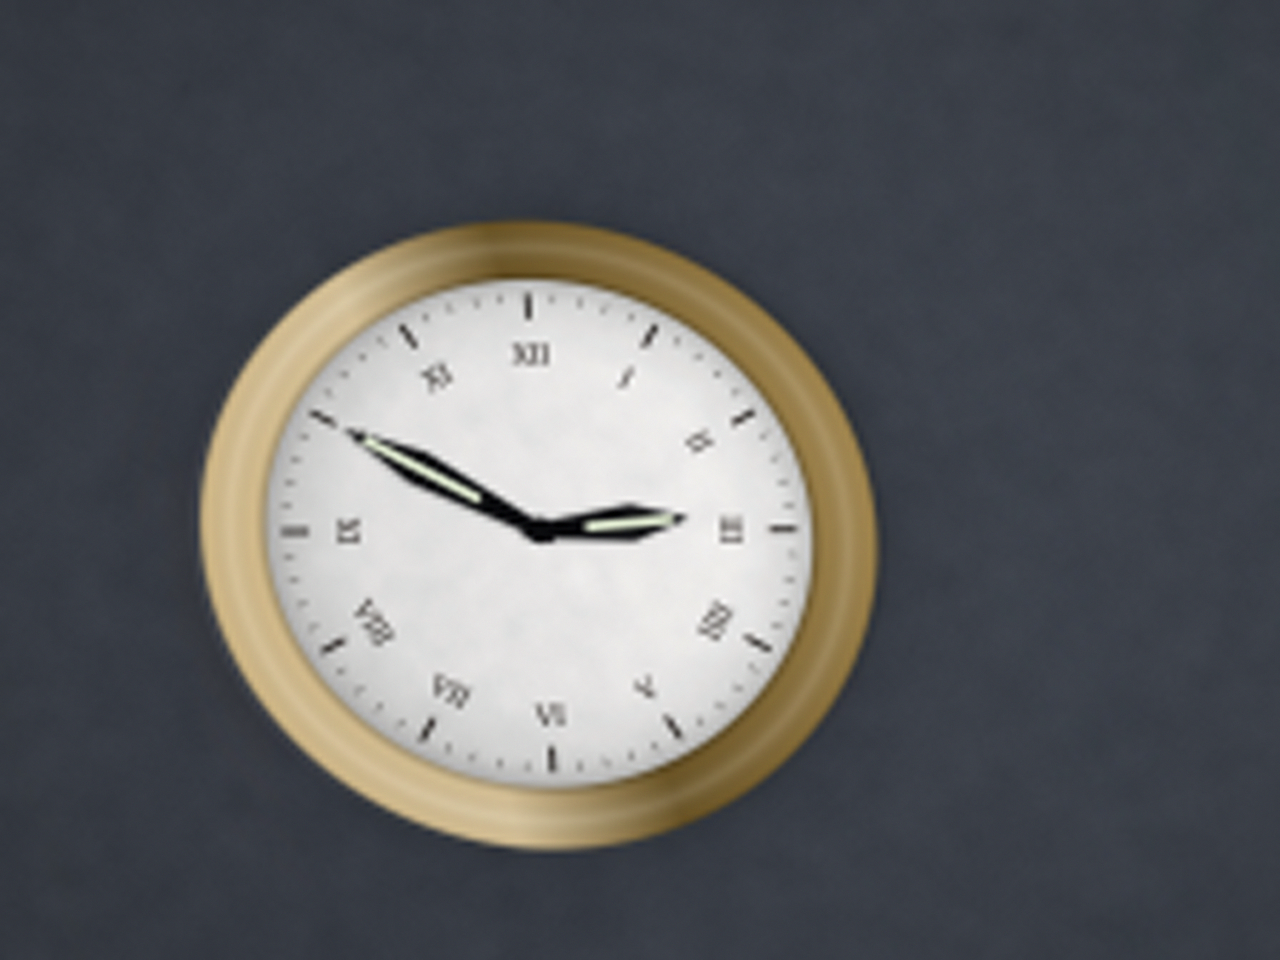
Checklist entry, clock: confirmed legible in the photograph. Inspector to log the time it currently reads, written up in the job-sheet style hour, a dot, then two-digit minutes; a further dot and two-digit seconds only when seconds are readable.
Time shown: 2.50
